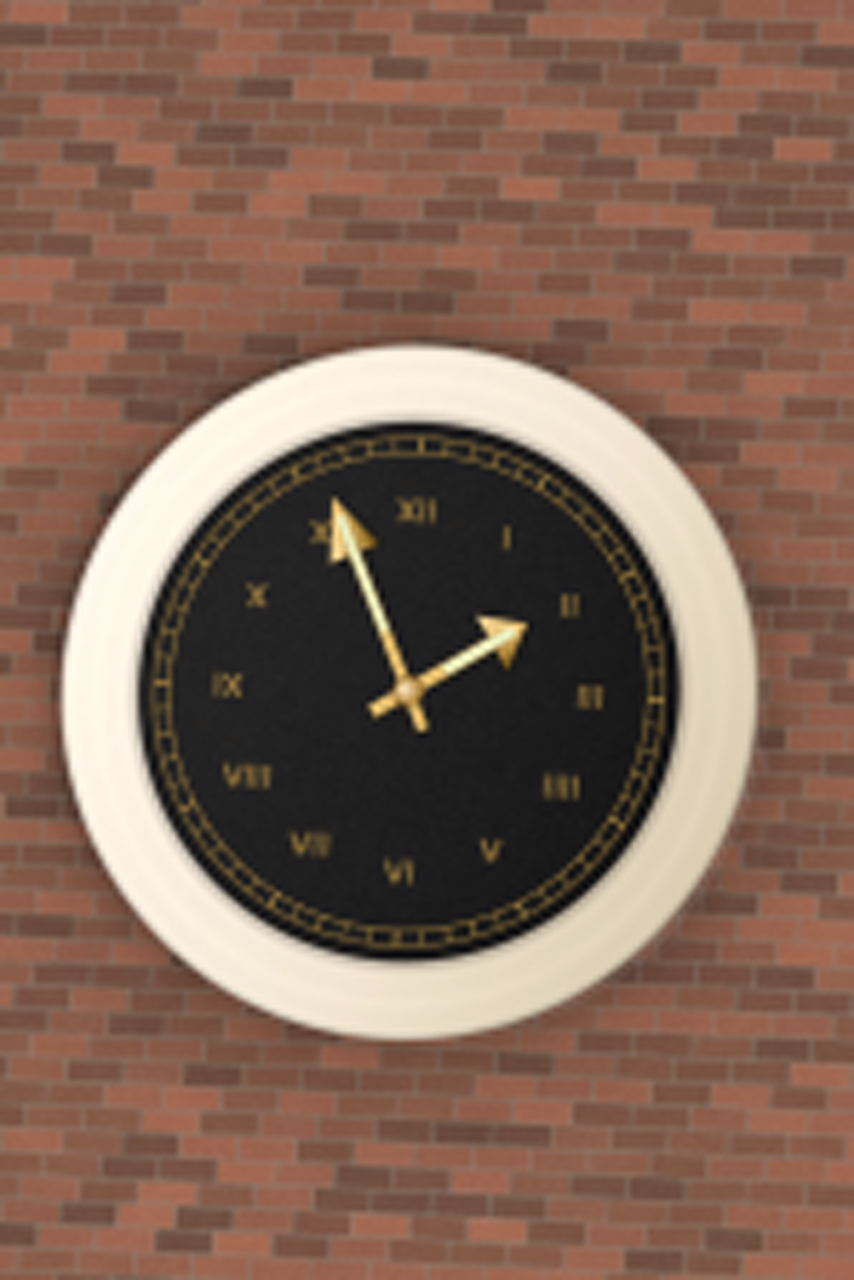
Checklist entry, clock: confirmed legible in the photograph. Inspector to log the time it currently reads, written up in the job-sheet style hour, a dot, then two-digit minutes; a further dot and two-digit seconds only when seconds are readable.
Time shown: 1.56
